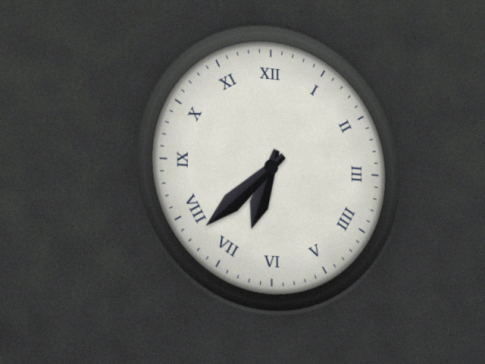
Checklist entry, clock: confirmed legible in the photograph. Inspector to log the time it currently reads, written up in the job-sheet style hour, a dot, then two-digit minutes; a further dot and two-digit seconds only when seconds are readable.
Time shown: 6.38
